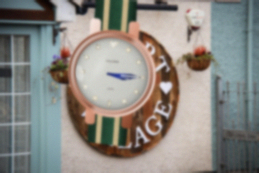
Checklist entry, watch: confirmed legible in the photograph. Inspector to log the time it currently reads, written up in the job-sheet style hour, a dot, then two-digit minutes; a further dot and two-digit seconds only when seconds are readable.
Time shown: 3.15
